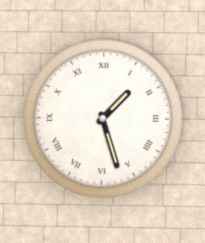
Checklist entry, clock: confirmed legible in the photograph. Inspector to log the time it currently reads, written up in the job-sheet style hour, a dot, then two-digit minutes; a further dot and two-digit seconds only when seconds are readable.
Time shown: 1.27
